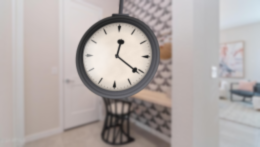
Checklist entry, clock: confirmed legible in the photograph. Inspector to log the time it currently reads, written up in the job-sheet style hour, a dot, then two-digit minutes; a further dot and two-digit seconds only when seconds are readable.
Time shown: 12.21
